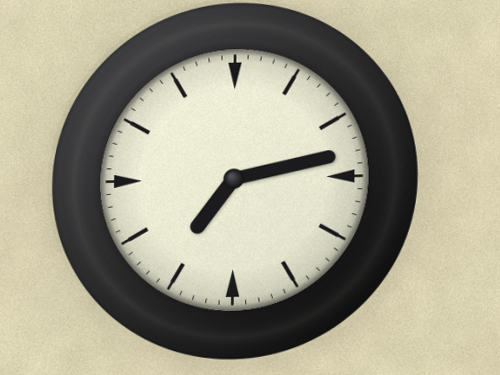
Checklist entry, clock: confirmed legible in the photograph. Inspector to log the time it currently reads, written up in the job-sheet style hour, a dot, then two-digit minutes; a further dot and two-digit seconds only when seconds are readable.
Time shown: 7.13
